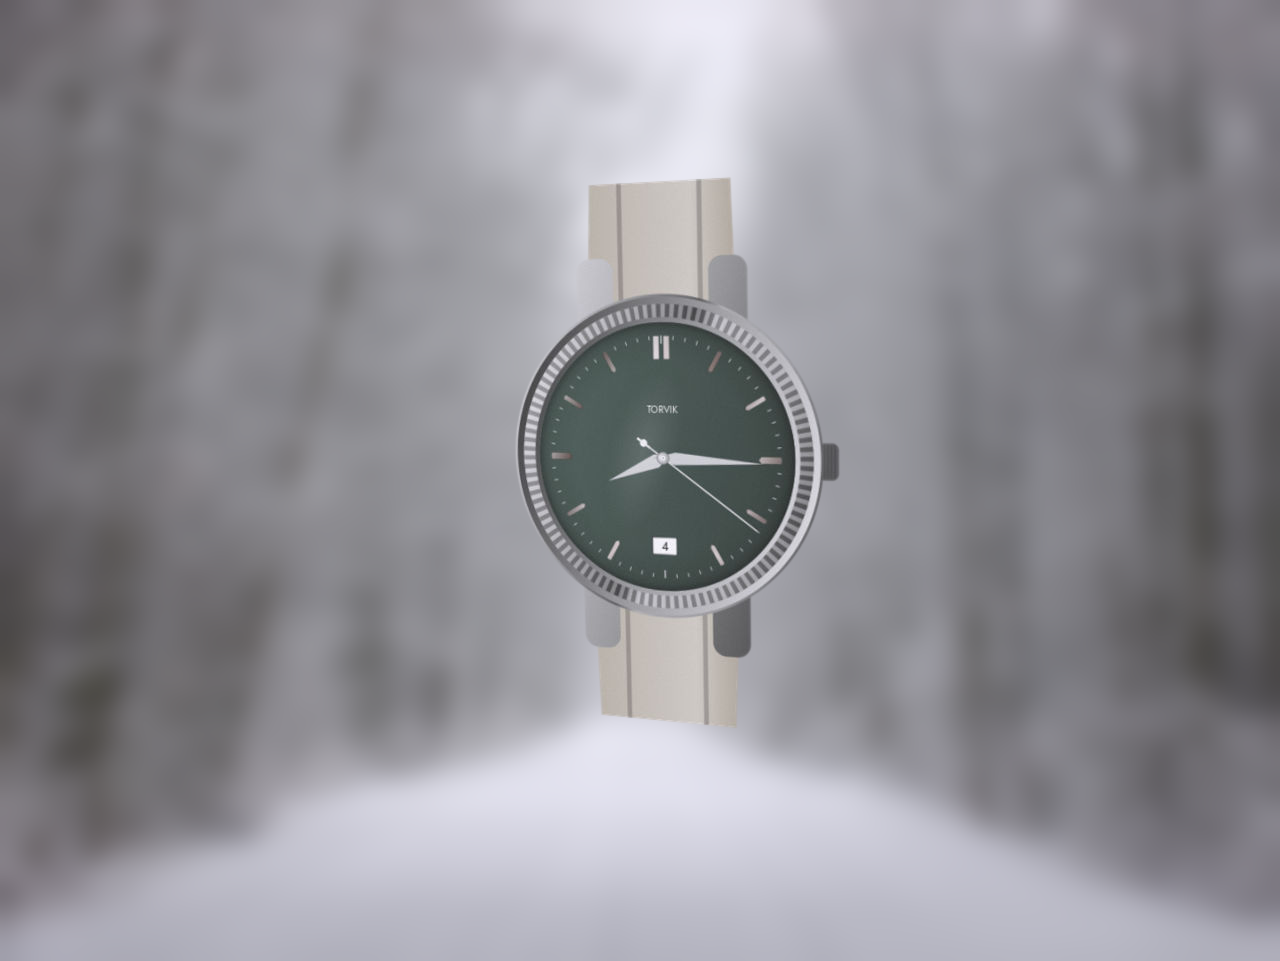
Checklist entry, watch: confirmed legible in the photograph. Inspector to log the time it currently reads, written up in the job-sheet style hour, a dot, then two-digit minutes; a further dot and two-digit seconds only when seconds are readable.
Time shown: 8.15.21
